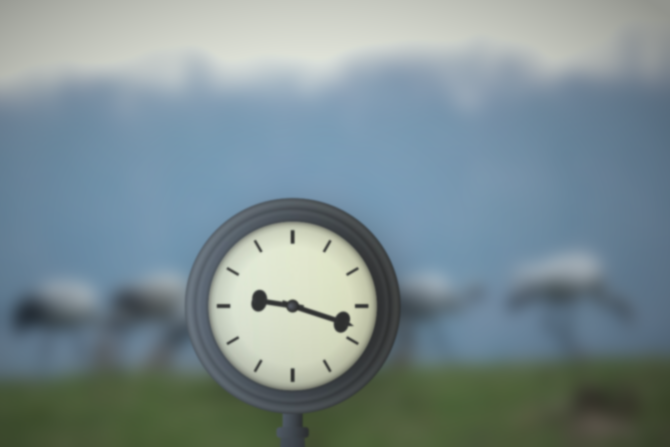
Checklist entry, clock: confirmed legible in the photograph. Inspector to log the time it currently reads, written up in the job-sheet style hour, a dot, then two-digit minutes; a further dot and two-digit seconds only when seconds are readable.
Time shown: 9.18
